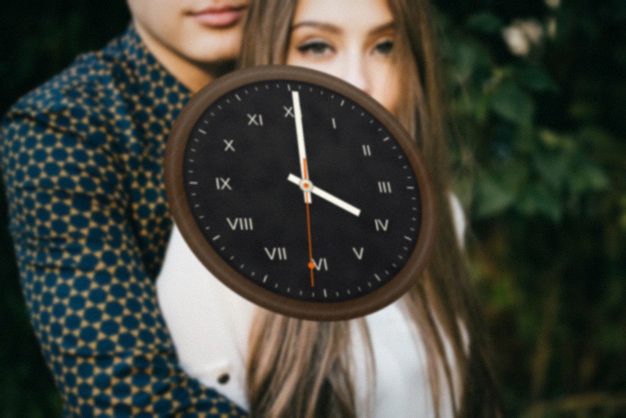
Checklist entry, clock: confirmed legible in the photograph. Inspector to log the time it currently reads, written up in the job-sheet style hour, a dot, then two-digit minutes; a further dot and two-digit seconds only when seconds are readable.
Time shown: 4.00.31
